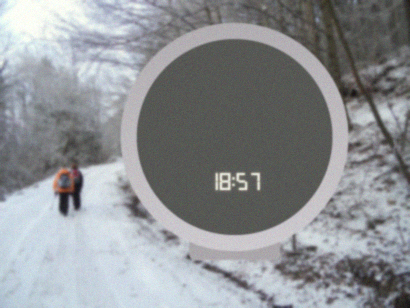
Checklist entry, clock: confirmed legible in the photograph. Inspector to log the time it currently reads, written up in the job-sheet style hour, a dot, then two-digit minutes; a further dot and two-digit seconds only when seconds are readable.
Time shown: 18.57
